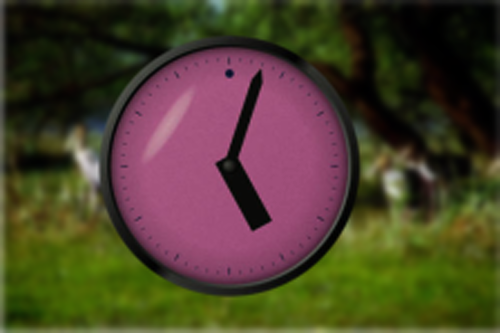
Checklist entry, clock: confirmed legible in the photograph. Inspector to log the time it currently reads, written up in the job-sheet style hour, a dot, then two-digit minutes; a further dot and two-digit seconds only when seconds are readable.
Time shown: 5.03
